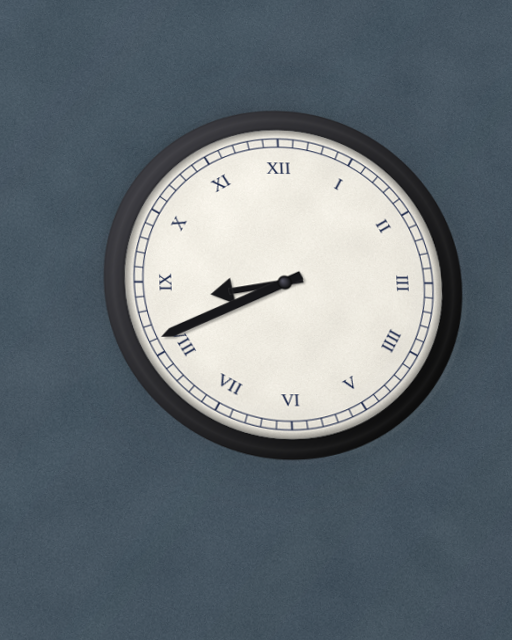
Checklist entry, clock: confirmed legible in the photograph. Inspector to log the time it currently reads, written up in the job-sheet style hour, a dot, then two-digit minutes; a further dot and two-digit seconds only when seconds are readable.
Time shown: 8.41
